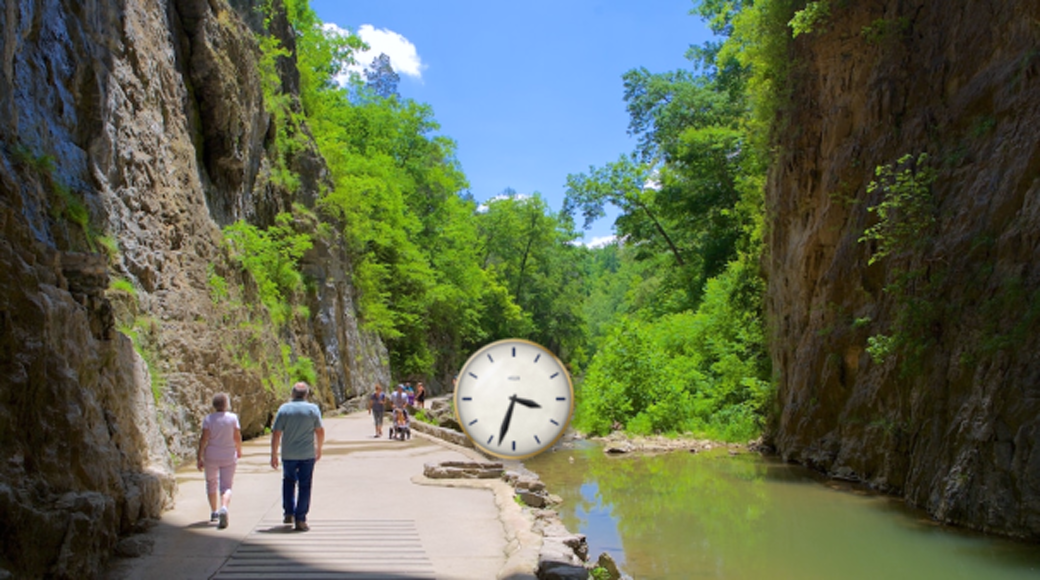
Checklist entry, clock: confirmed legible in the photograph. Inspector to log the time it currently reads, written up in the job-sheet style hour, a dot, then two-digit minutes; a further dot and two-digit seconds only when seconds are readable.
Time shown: 3.33
